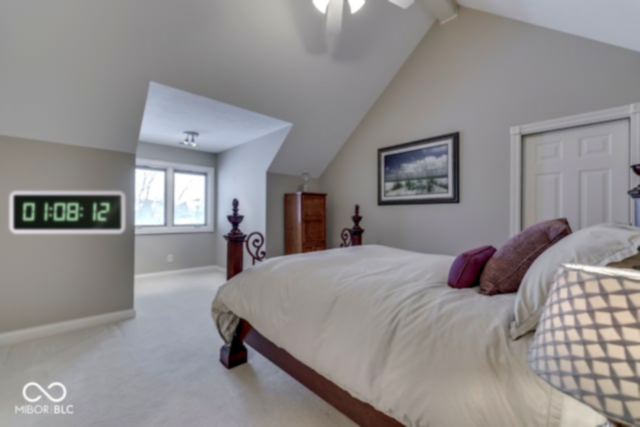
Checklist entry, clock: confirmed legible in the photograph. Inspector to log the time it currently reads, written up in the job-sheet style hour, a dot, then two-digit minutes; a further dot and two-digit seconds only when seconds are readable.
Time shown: 1.08.12
